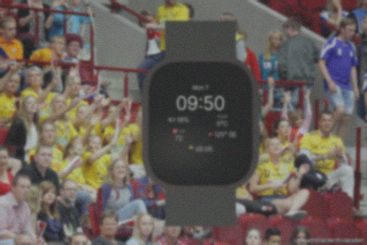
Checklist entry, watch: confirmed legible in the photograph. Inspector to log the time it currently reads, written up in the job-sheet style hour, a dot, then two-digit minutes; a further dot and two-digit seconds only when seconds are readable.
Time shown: 9.50
